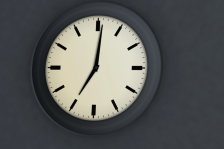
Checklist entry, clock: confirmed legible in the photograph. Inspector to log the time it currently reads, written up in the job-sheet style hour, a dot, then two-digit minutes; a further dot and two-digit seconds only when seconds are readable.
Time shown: 7.01
